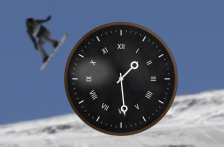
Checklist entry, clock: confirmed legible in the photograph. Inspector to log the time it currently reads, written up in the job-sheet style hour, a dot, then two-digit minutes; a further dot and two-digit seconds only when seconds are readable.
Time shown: 1.29
